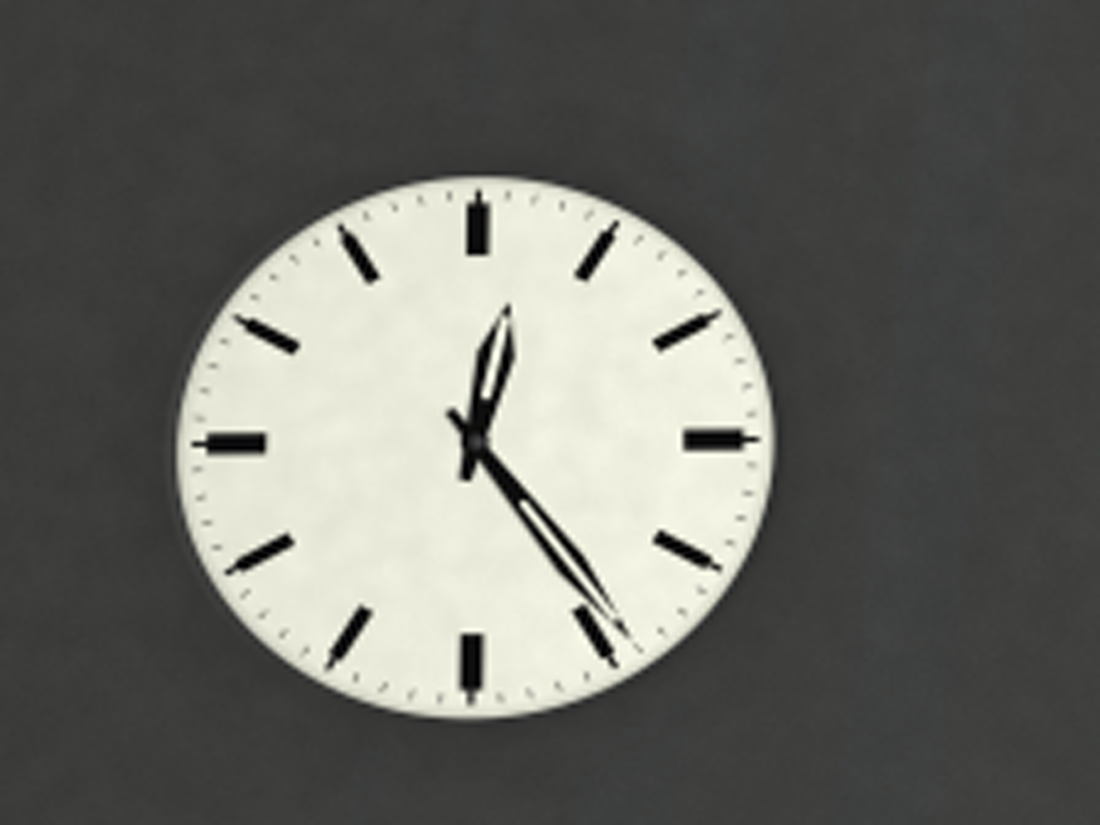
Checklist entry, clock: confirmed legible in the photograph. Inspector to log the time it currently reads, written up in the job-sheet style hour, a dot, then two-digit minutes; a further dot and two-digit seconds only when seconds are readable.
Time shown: 12.24
